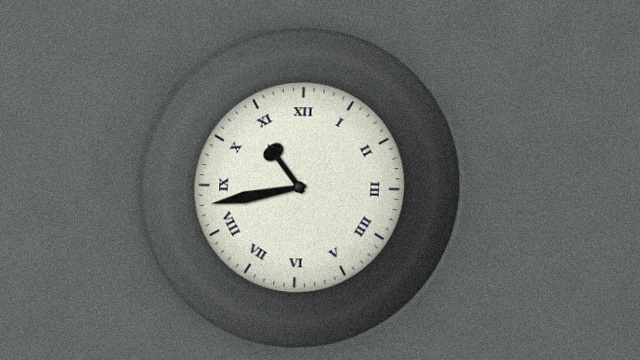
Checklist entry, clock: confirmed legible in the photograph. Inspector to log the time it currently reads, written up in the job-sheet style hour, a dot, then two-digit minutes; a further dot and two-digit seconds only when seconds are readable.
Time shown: 10.43
